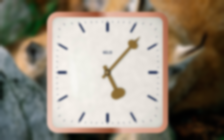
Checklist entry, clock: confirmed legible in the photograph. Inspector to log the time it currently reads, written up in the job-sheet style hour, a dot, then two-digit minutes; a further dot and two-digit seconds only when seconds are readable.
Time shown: 5.07
